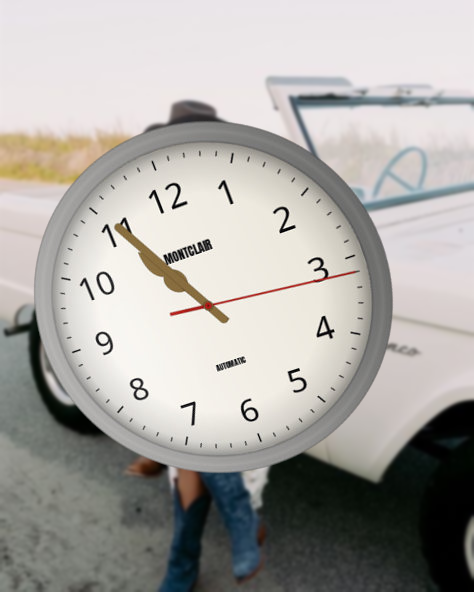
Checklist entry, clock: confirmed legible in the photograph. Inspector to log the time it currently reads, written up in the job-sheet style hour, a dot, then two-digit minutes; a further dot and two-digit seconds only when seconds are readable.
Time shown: 10.55.16
